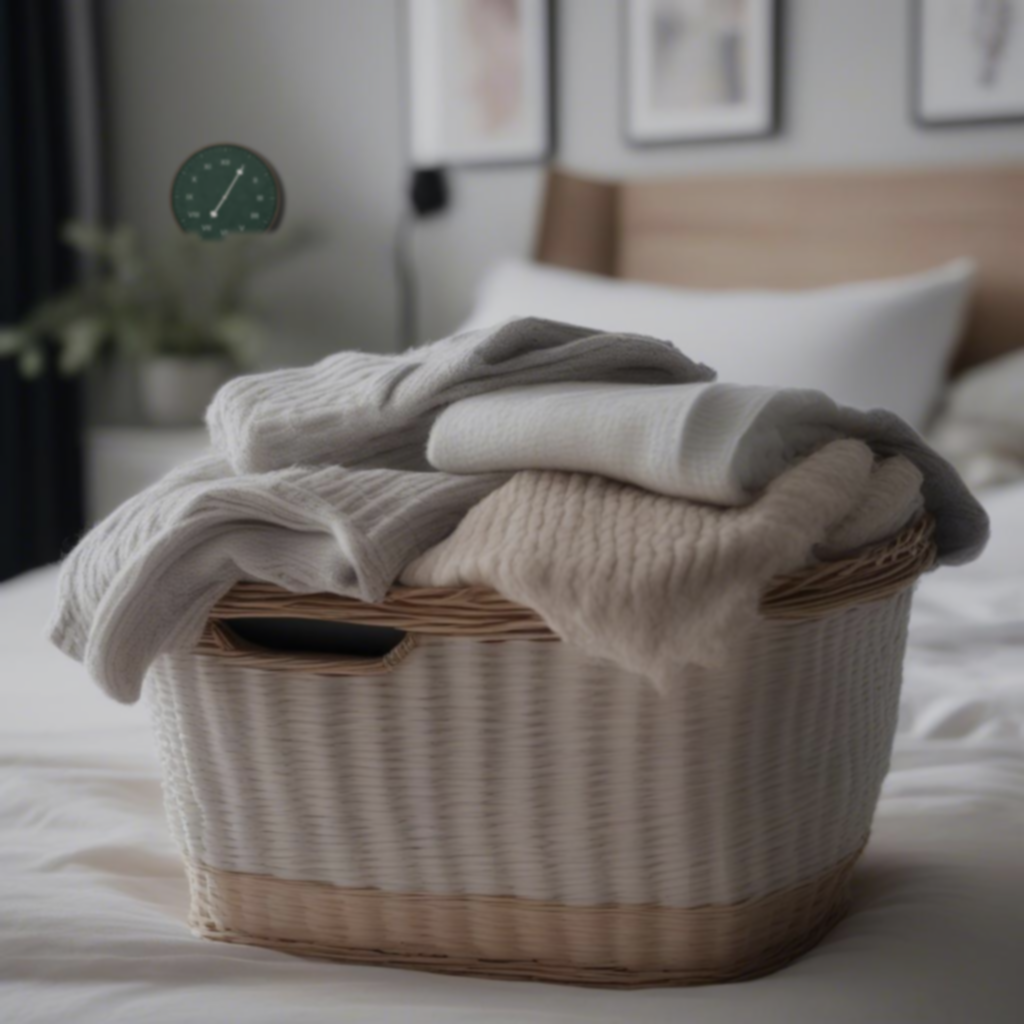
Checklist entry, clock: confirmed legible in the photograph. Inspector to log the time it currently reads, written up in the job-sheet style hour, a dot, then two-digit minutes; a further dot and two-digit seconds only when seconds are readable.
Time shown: 7.05
